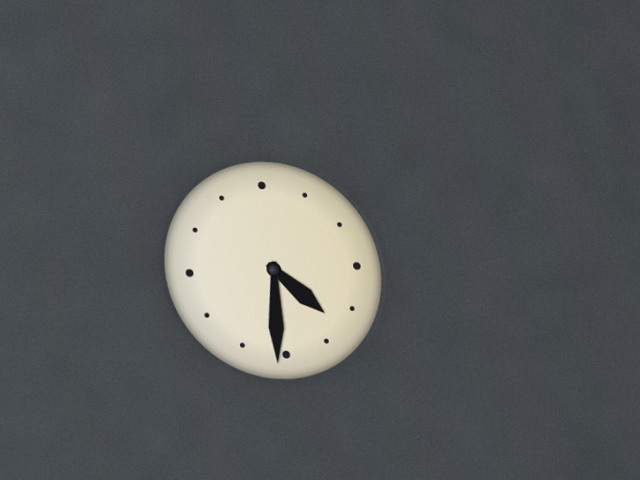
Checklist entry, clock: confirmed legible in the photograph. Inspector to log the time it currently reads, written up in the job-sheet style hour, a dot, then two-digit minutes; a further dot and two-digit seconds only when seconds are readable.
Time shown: 4.31
